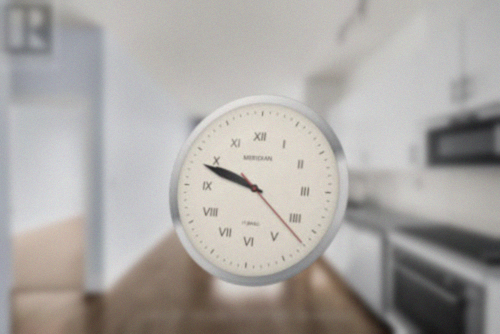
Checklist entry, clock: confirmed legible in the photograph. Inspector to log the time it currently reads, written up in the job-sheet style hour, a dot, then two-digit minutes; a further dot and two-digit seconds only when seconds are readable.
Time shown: 9.48.22
